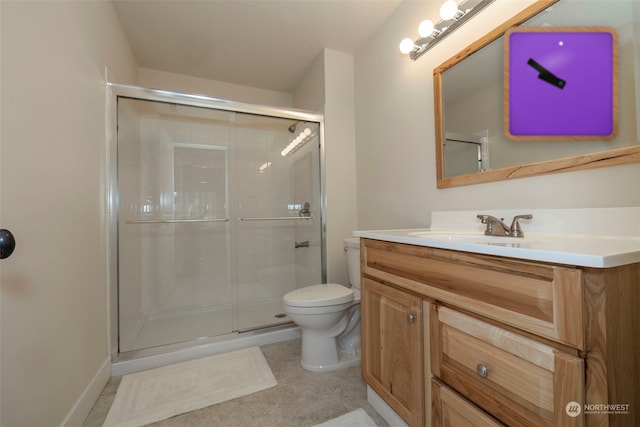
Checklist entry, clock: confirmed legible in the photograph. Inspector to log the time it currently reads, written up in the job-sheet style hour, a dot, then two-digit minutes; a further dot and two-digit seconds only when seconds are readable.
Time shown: 9.51
